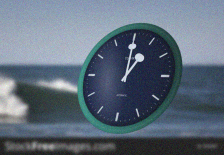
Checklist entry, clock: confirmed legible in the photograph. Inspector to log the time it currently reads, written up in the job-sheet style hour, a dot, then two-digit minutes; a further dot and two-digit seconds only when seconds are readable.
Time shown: 1.00
